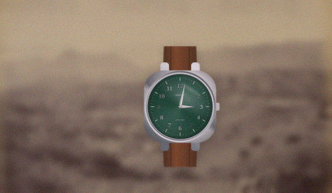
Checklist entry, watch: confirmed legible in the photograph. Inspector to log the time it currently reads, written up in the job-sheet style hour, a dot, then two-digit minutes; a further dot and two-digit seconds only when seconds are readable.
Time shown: 3.02
